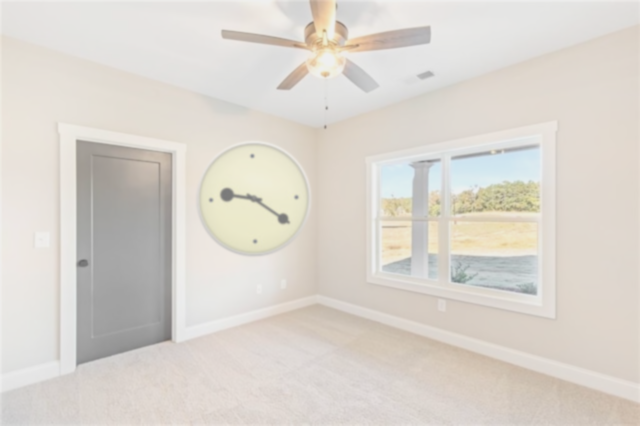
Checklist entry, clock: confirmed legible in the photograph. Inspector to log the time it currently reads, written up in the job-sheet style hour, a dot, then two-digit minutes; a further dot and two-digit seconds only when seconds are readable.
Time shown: 9.21
